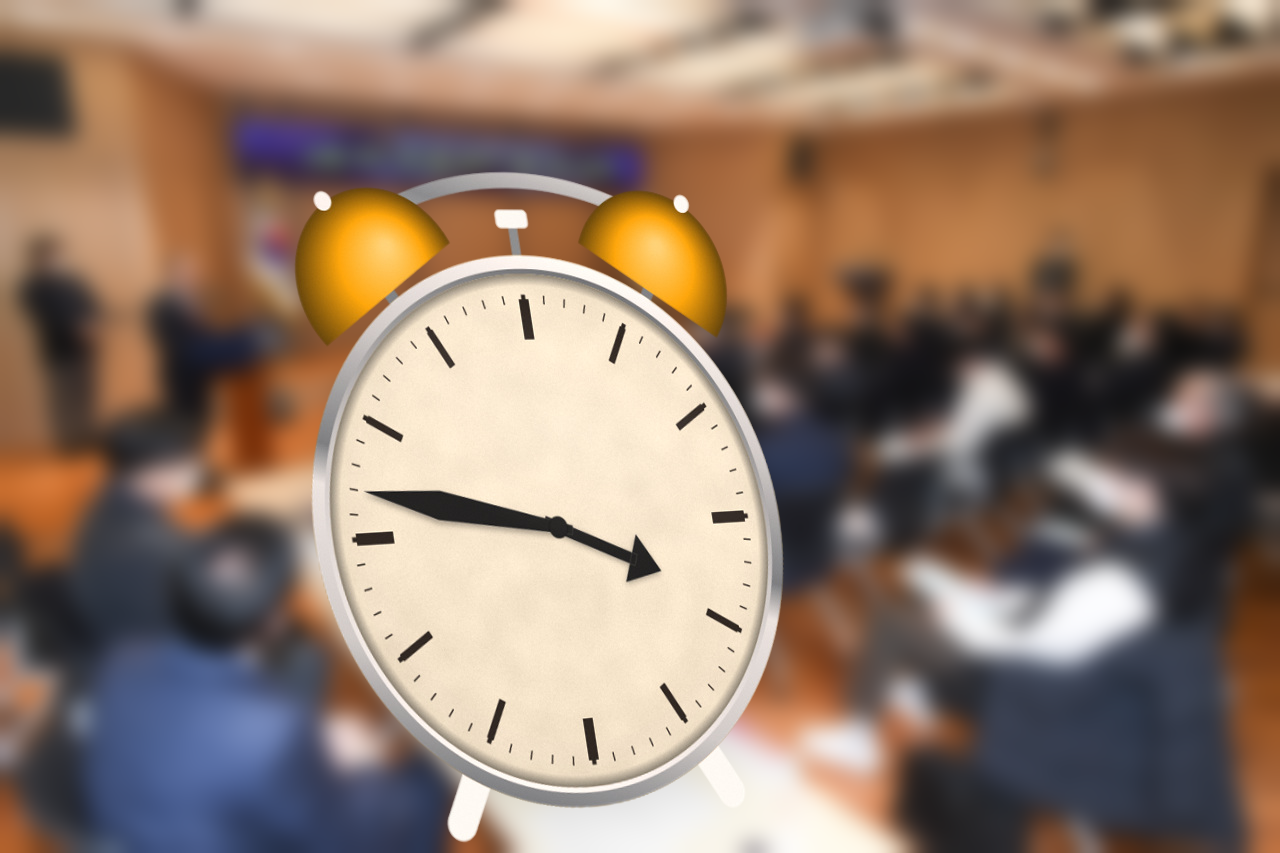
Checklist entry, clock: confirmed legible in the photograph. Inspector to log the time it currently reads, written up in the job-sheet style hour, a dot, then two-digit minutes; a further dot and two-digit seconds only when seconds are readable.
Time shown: 3.47
